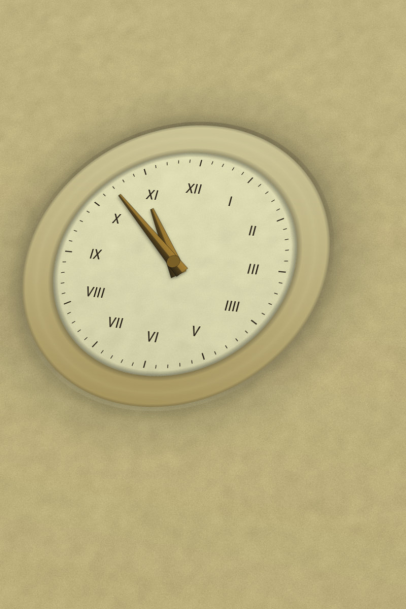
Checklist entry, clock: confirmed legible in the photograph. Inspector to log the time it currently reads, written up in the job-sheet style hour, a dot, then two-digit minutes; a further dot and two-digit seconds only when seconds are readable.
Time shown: 10.52
